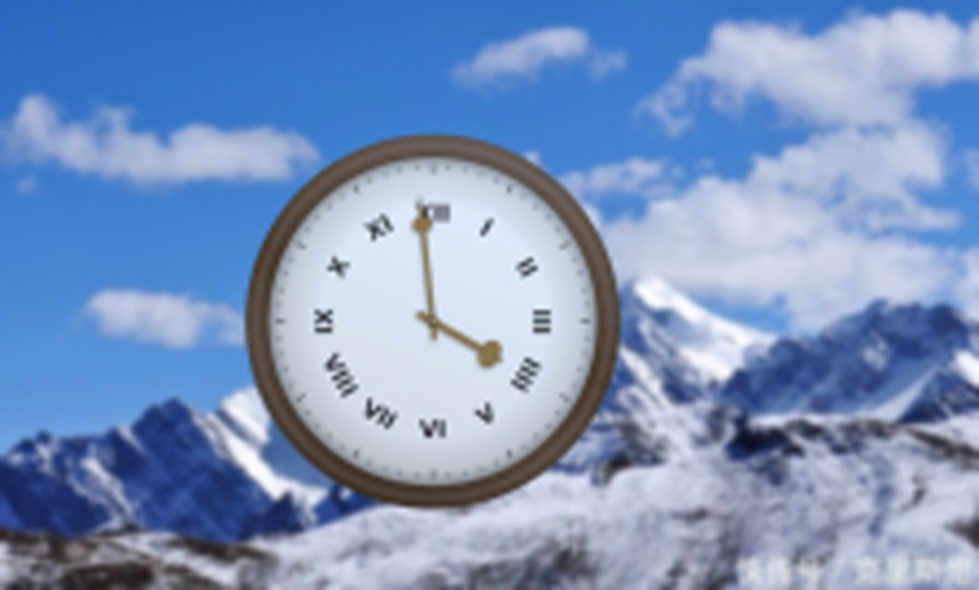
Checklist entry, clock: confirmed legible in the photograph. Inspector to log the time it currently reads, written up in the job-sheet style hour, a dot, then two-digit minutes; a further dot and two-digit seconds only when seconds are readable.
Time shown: 3.59
